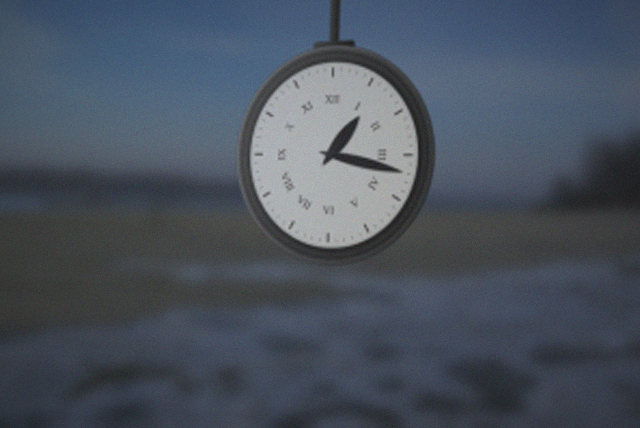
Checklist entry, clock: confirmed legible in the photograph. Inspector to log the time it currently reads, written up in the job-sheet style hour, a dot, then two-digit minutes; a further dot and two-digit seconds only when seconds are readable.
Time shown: 1.17
